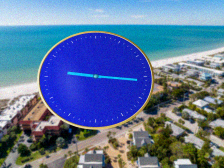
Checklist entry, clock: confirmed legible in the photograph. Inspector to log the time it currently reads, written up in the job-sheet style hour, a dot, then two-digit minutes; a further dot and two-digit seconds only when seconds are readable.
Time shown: 9.16
